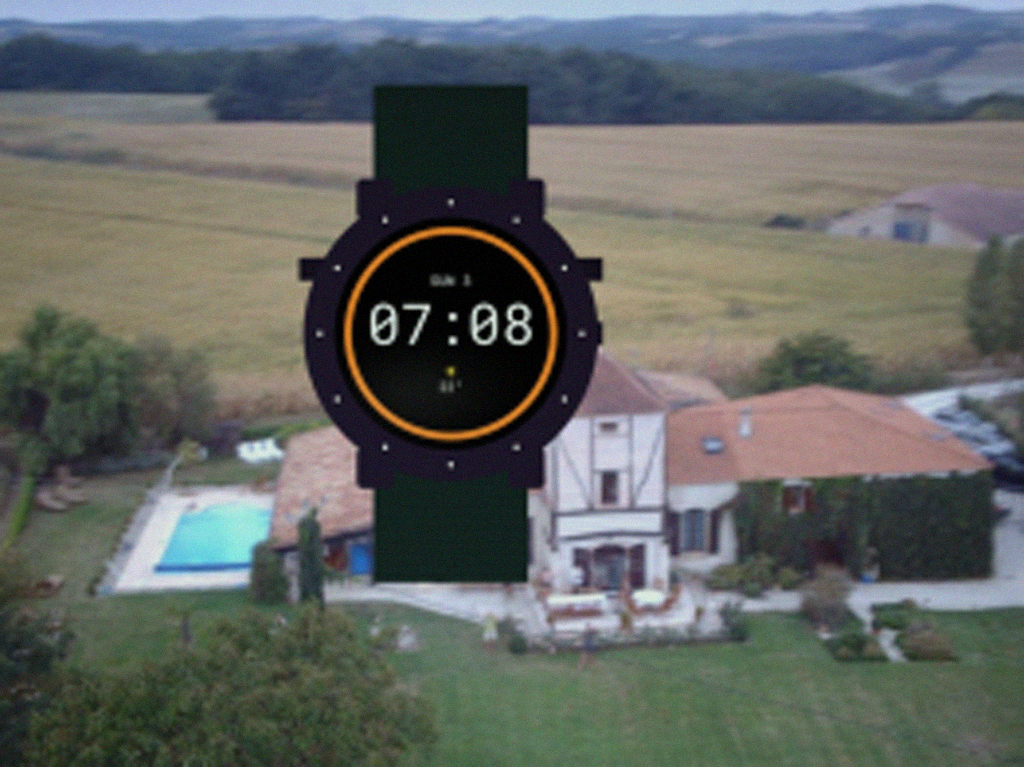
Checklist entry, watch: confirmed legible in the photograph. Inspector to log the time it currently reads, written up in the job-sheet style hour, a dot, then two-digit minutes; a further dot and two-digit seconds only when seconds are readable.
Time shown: 7.08
